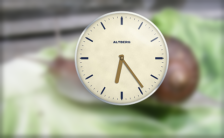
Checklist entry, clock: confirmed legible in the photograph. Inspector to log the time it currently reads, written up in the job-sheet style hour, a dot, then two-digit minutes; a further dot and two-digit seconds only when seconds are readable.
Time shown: 6.24
